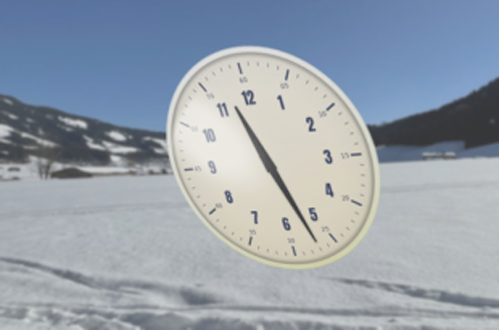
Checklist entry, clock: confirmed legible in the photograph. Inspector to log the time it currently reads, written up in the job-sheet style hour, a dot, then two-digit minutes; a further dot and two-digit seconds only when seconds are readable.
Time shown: 11.27
